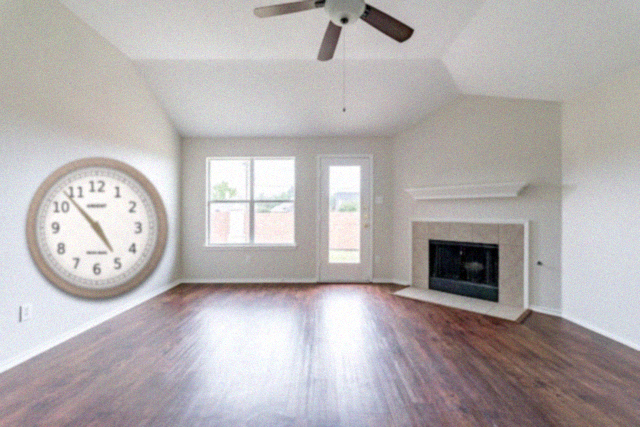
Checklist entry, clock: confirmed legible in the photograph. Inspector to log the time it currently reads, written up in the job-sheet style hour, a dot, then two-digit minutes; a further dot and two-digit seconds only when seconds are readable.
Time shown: 4.53
